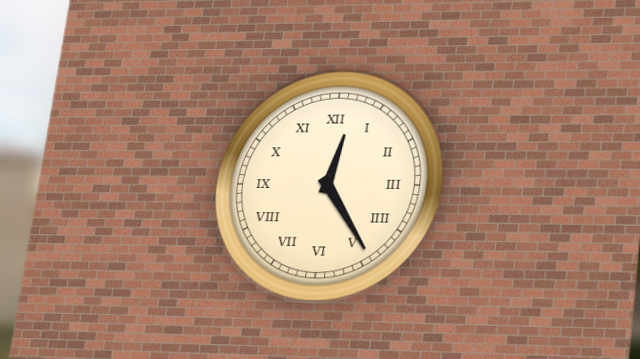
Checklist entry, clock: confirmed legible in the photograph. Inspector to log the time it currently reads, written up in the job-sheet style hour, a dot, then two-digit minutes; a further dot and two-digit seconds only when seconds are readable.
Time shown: 12.24
